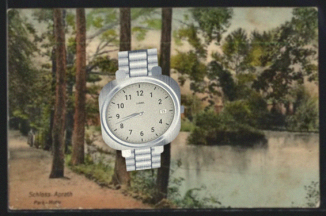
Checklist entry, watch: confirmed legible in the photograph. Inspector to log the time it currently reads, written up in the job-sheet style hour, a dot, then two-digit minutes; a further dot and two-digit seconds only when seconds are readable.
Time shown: 8.42
